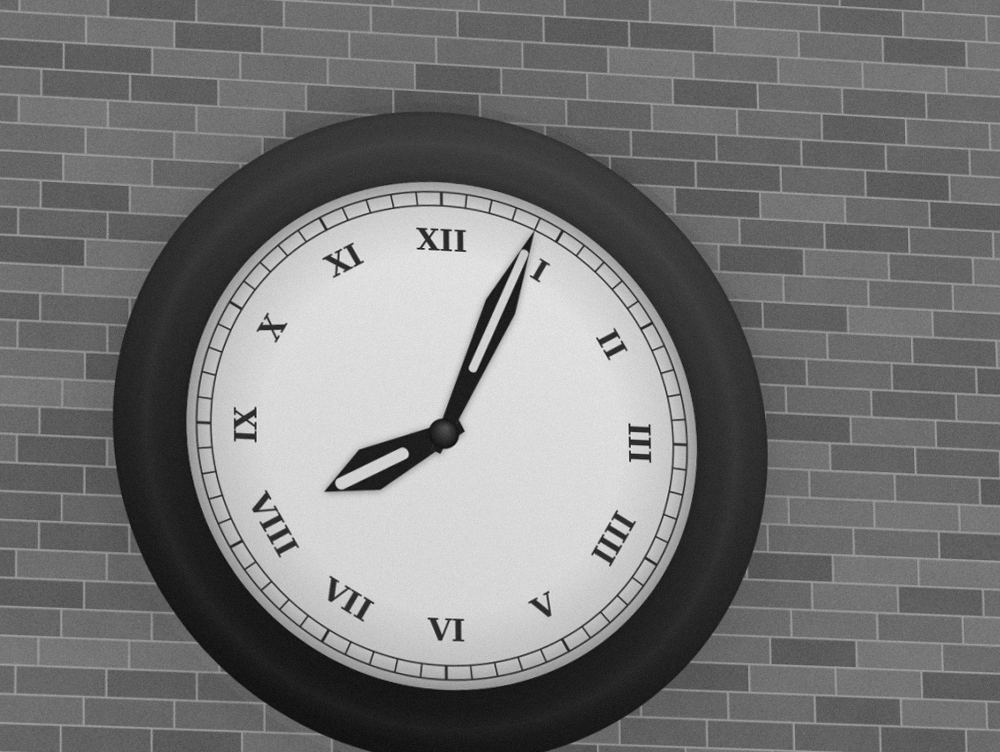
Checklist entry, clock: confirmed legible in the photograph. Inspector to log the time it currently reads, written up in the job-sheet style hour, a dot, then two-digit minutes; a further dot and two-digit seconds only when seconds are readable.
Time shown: 8.04
